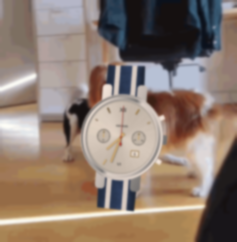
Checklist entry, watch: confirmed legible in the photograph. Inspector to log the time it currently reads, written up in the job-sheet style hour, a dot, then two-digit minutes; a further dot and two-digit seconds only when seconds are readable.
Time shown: 7.33
